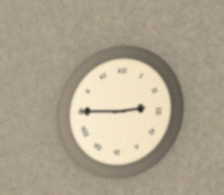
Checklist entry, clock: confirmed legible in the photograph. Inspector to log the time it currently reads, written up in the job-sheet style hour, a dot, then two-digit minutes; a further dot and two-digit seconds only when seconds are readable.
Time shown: 2.45
